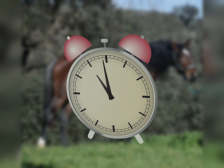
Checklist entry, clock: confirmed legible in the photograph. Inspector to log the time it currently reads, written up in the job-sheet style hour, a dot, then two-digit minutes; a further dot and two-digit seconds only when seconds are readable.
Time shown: 10.59
